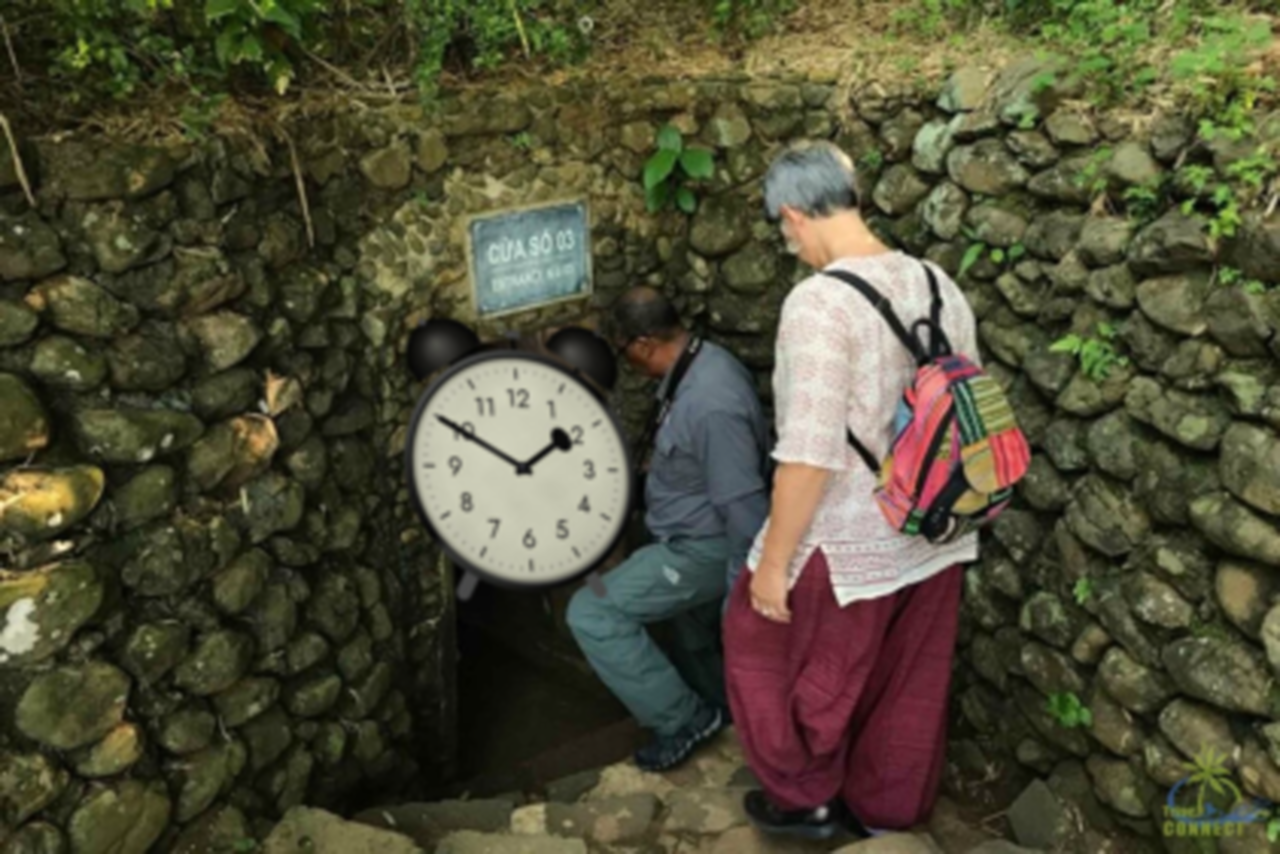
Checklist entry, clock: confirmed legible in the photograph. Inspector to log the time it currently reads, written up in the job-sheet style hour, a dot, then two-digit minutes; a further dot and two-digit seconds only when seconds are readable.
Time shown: 1.50
